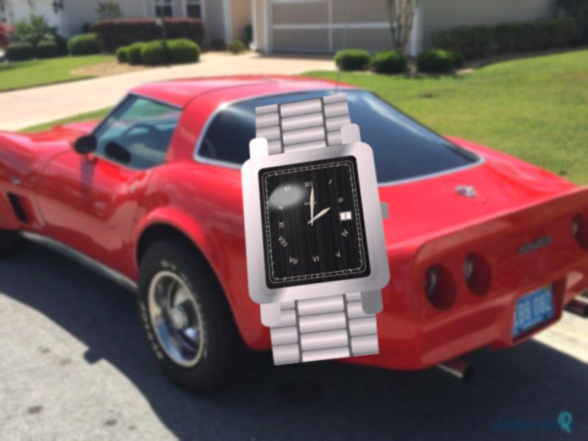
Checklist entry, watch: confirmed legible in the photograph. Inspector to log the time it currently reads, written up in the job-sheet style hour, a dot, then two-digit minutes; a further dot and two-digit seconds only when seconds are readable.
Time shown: 2.01
